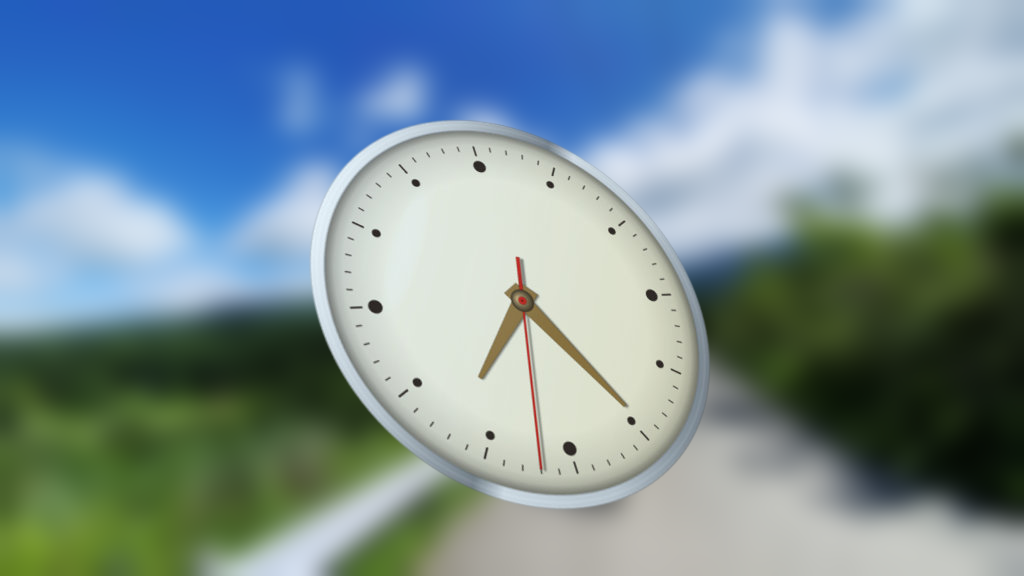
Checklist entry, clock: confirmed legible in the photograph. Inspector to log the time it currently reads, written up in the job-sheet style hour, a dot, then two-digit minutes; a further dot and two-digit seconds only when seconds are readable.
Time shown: 7.24.32
